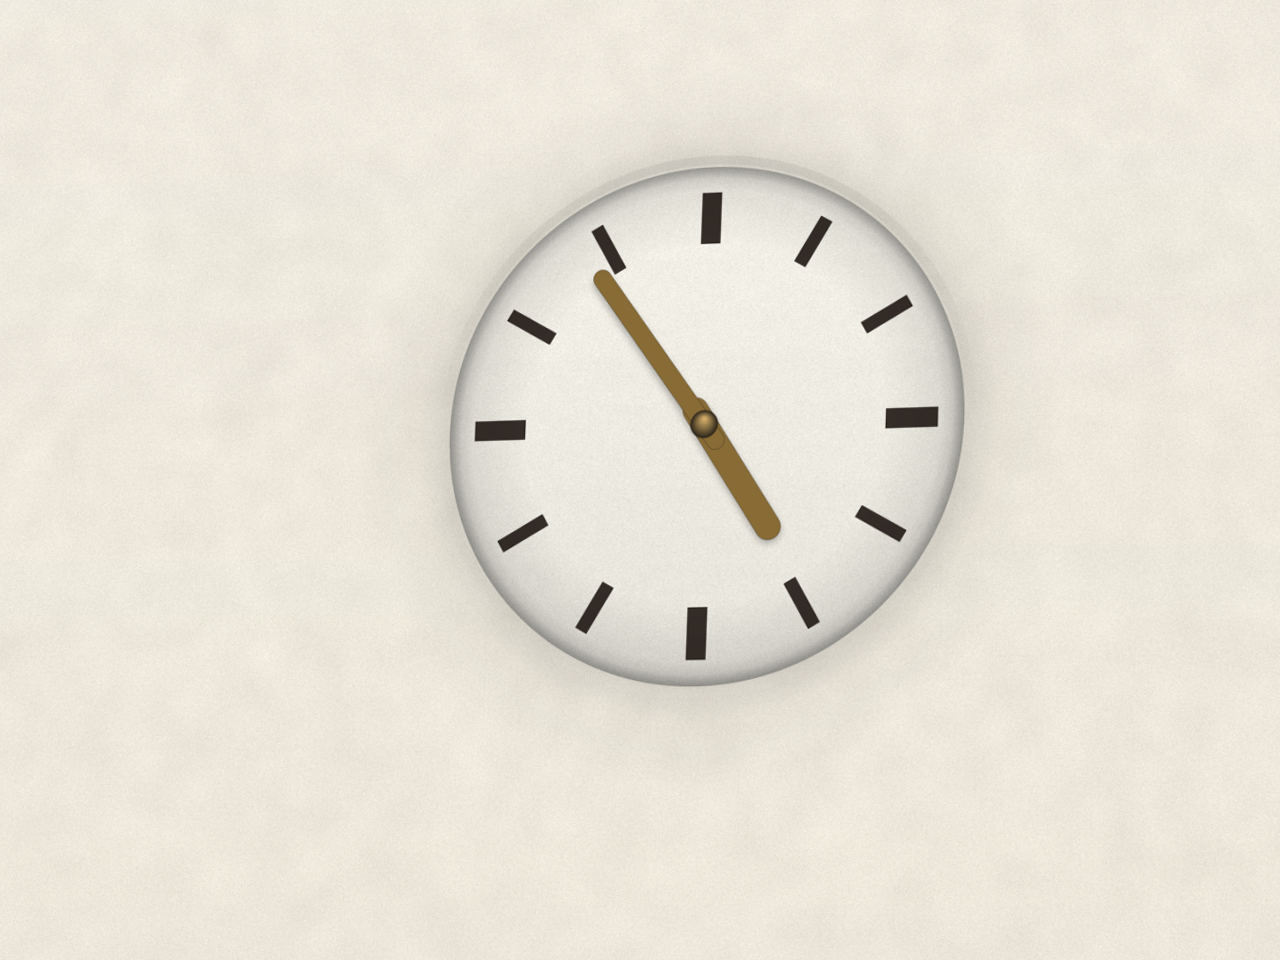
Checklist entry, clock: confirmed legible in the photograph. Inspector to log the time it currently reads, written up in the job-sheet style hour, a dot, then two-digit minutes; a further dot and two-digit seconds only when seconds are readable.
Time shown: 4.54
